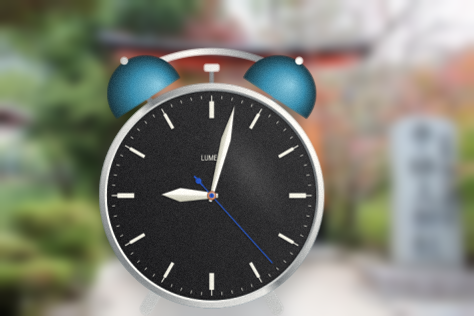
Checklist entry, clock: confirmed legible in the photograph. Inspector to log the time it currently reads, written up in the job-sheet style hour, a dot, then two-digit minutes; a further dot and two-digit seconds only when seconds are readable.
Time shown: 9.02.23
